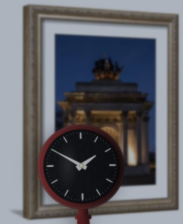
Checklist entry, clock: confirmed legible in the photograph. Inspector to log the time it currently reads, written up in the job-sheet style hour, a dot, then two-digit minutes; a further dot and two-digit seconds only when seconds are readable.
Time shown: 1.50
